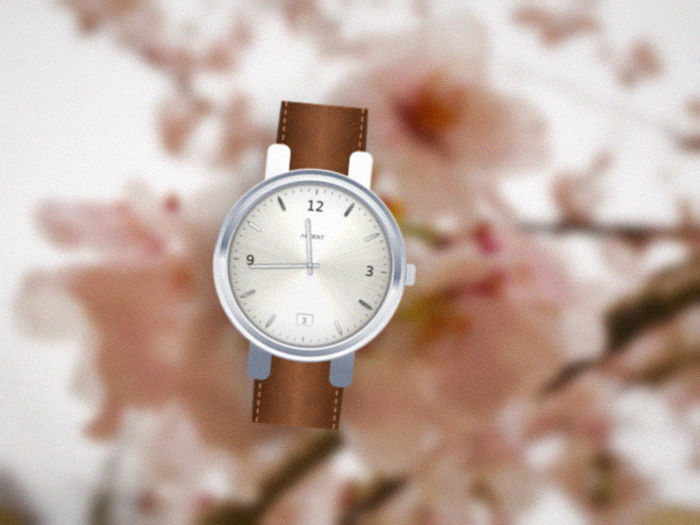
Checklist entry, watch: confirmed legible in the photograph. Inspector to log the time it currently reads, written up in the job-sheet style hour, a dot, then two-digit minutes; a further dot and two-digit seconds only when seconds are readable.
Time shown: 11.44
